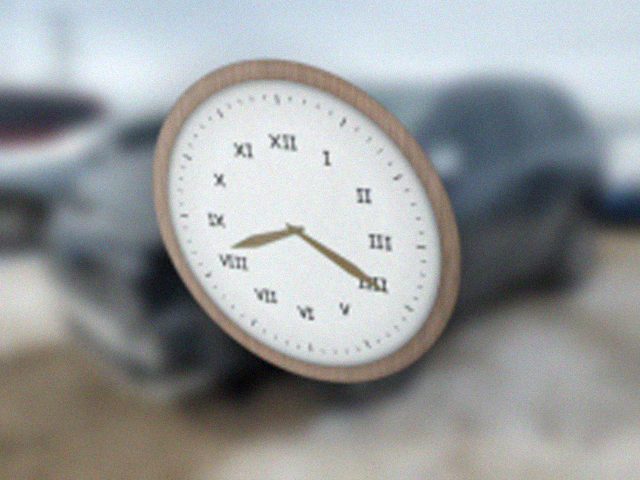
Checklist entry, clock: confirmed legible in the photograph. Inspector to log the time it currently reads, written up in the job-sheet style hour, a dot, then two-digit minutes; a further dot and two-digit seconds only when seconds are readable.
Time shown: 8.20
